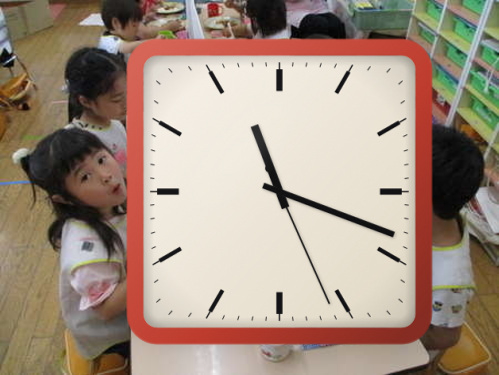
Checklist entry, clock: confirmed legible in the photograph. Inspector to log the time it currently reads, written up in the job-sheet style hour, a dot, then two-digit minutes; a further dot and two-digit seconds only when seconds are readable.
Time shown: 11.18.26
